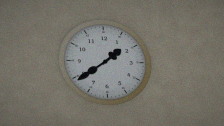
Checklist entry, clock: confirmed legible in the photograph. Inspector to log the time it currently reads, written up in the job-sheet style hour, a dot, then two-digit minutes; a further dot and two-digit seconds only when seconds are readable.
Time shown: 1.39
